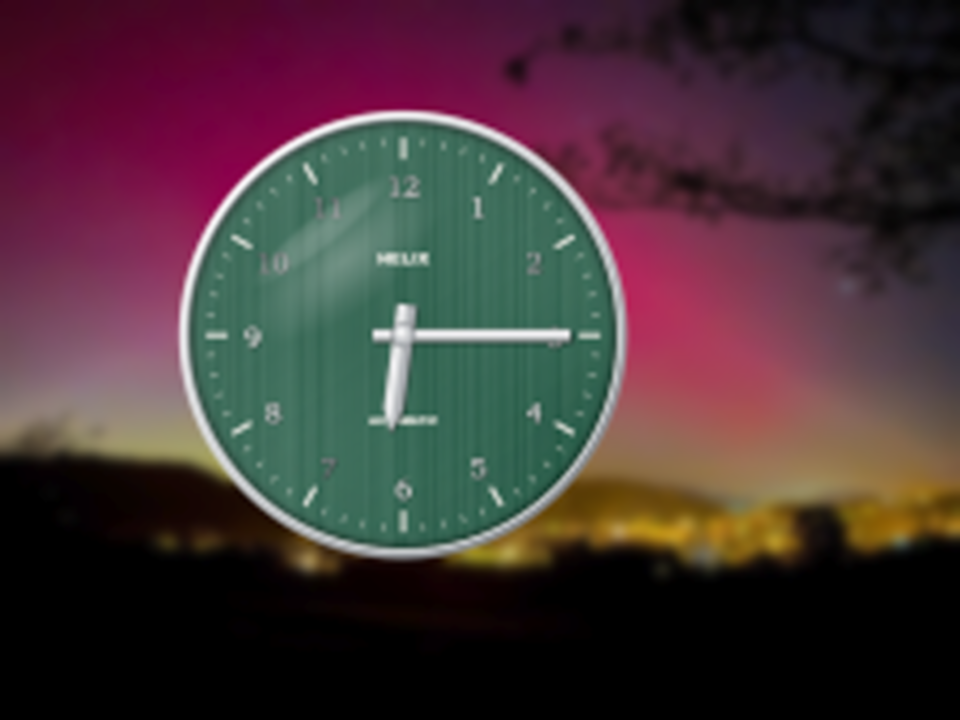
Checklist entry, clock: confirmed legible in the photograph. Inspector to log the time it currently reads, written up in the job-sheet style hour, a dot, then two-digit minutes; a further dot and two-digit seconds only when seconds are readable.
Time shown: 6.15
